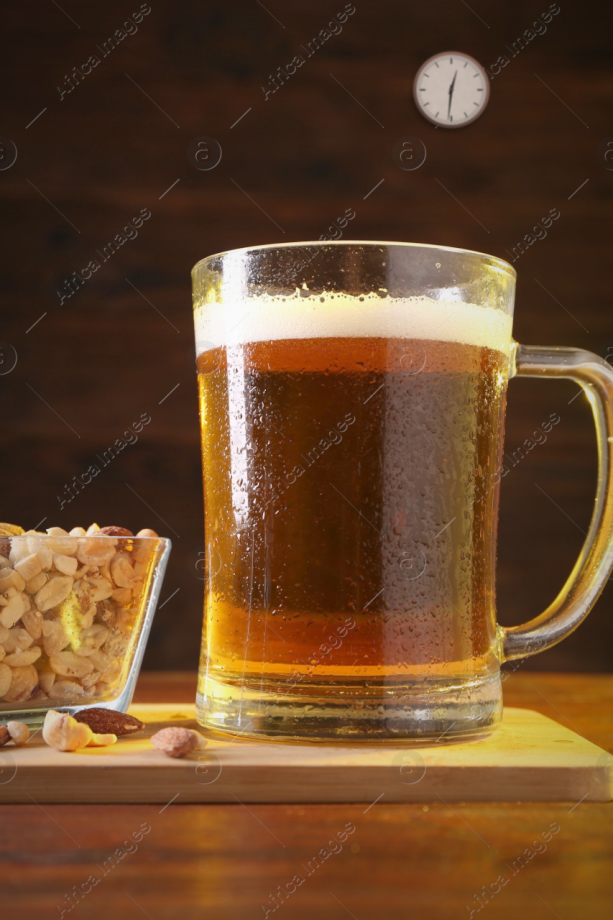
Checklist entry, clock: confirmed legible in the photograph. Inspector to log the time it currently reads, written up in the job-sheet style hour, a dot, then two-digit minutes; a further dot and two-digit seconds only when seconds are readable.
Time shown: 12.31
